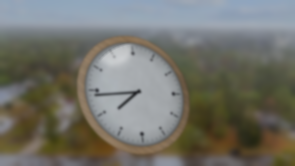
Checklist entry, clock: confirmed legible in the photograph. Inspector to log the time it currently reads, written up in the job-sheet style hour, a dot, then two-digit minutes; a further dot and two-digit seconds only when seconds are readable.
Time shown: 7.44
